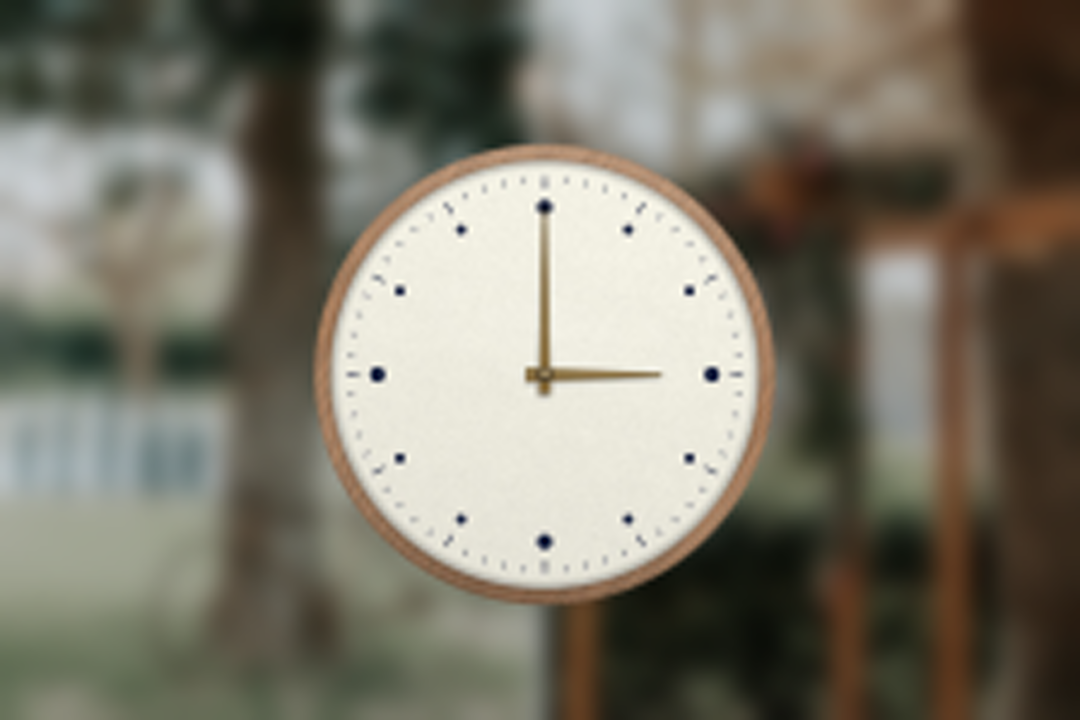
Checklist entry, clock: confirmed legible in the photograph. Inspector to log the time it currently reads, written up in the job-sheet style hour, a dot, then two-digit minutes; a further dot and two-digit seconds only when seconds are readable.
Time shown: 3.00
